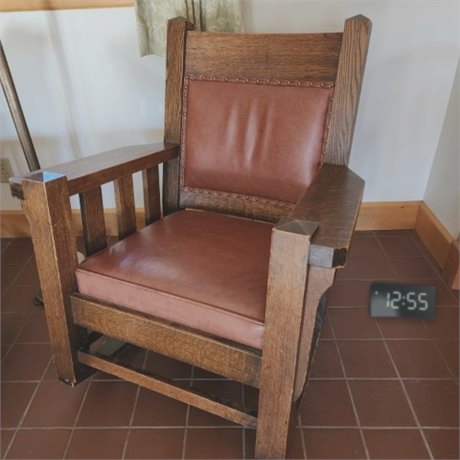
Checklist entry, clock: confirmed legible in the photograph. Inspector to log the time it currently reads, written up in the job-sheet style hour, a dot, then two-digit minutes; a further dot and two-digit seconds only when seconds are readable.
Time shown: 12.55
